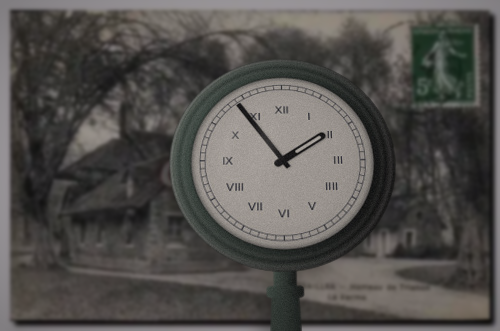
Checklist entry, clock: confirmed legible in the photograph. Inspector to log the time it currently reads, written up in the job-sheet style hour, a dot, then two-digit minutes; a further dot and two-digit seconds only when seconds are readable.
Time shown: 1.54
